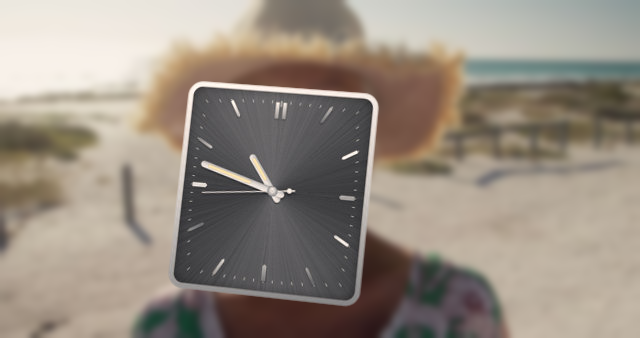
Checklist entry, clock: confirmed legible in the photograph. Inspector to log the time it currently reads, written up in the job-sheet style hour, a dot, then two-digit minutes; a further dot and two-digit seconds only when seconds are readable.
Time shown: 10.47.44
